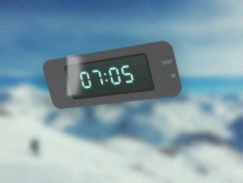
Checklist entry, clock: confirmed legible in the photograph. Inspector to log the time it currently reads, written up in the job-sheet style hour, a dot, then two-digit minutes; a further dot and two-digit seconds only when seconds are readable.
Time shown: 7.05
